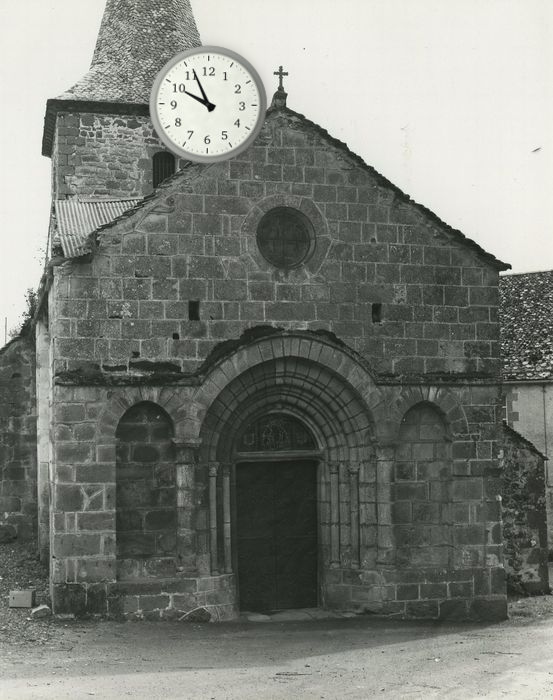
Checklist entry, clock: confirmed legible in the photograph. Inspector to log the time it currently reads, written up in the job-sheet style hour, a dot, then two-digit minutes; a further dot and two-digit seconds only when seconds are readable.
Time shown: 9.56
